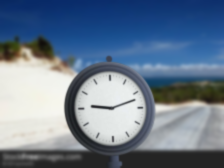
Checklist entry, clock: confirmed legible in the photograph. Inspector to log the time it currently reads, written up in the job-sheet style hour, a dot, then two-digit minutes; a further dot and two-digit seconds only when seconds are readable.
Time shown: 9.12
